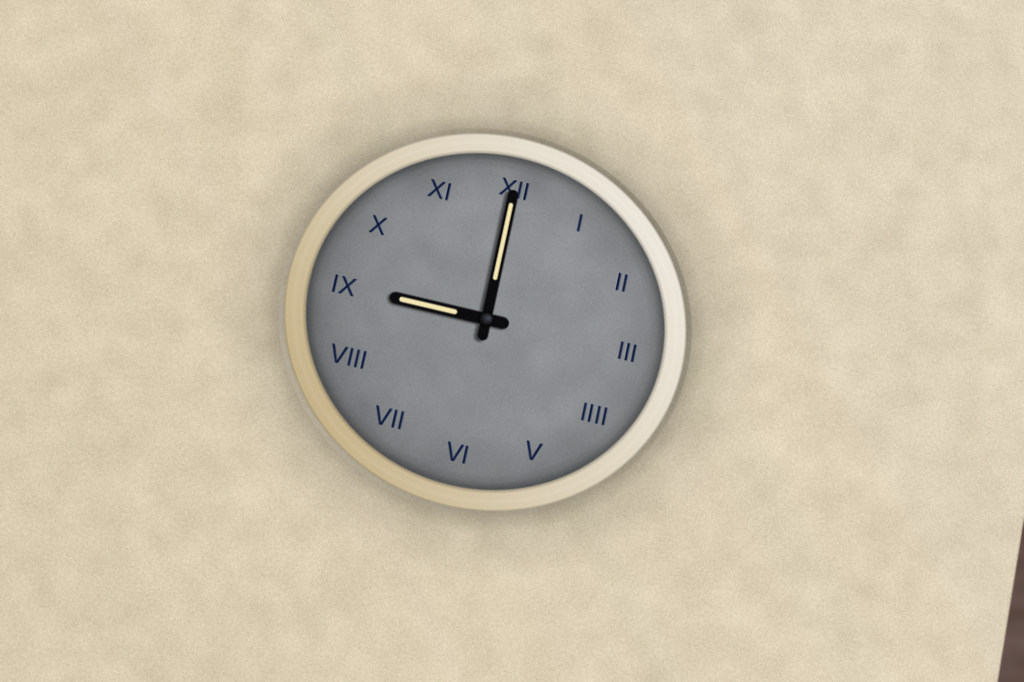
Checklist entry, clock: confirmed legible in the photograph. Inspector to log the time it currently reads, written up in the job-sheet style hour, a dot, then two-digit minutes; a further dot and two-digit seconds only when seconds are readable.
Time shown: 9.00
